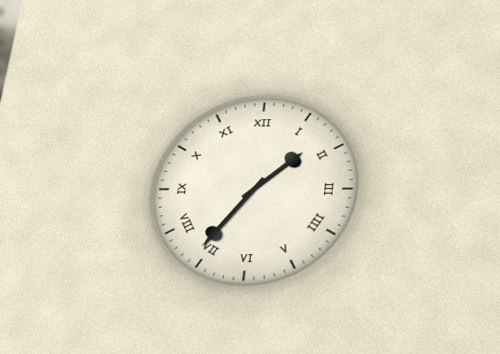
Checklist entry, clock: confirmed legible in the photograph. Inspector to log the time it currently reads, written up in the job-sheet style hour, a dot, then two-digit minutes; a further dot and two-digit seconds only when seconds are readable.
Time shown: 1.36
